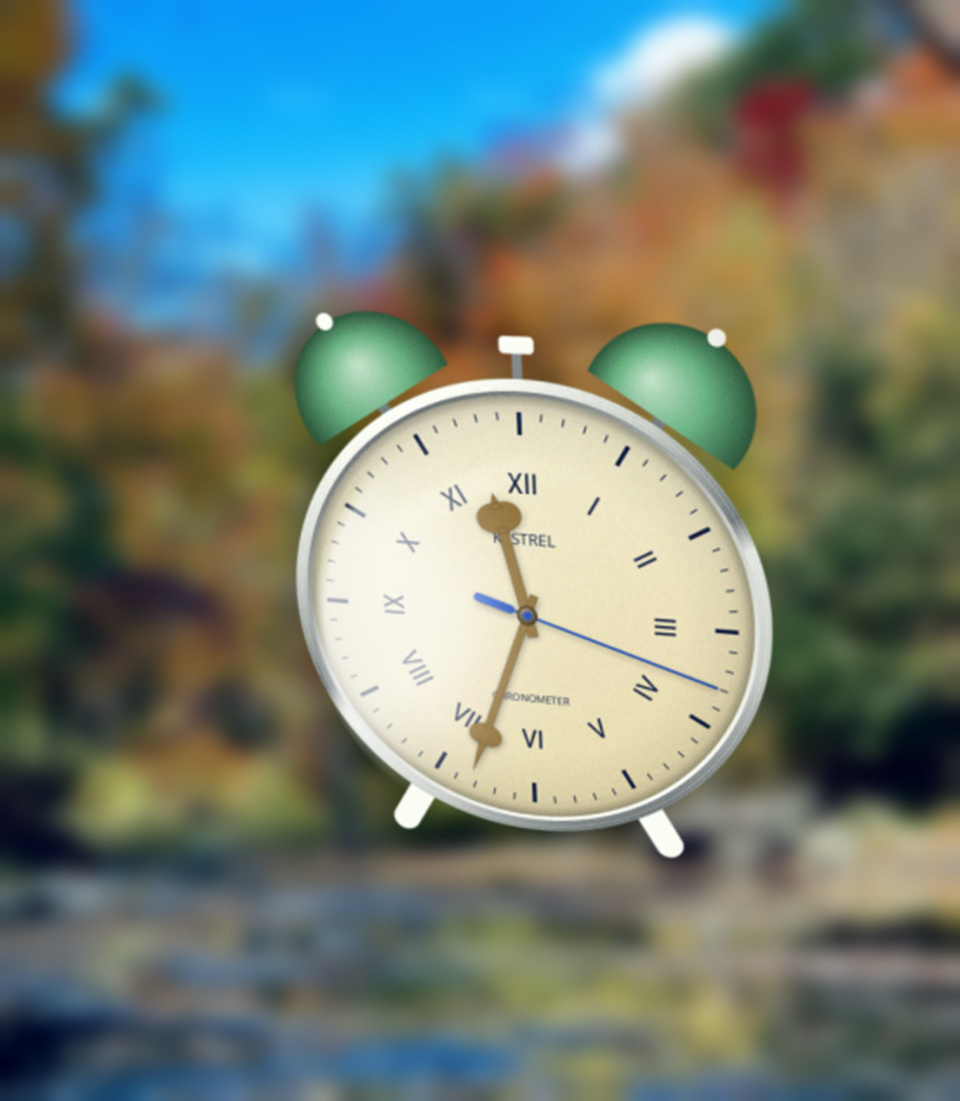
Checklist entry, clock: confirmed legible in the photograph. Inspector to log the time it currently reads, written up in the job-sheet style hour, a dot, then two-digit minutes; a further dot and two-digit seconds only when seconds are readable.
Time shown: 11.33.18
